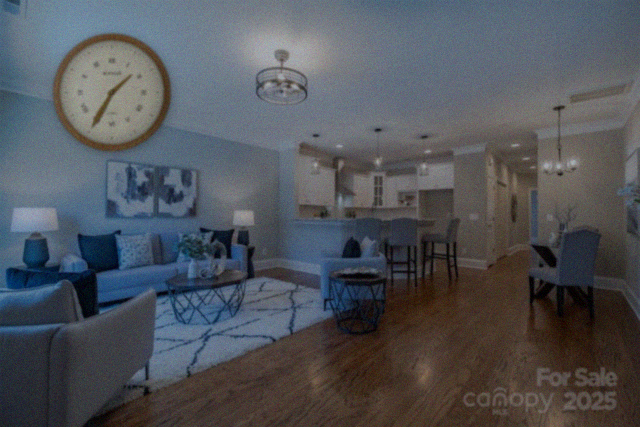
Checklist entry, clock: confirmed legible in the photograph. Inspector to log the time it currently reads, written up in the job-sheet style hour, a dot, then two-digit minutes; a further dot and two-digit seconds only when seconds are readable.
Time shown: 1.35
